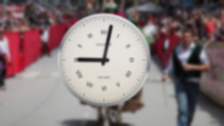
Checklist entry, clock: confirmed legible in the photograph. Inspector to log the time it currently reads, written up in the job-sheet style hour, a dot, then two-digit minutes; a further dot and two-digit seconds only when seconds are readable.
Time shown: 9.02
